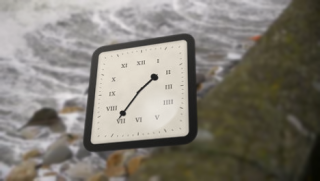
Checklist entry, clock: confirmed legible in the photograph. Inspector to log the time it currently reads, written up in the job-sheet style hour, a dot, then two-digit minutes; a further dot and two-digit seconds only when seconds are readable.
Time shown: 1.36
